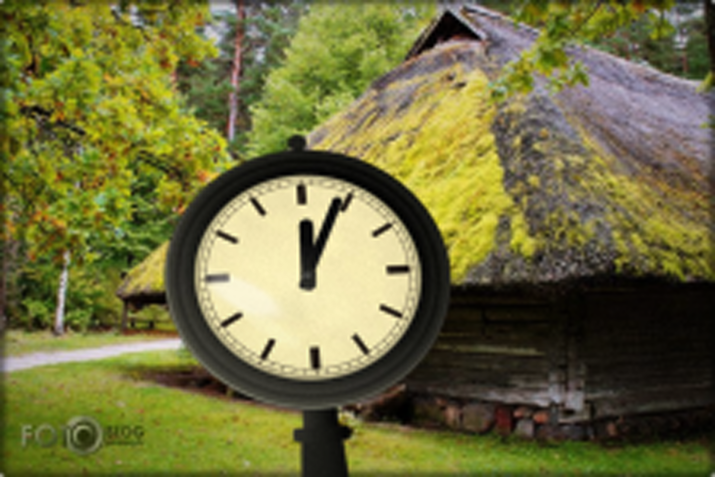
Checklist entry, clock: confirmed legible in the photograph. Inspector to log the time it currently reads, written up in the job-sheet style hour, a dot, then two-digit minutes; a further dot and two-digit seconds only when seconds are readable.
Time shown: 12.04
